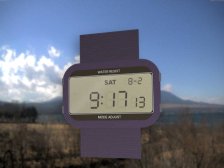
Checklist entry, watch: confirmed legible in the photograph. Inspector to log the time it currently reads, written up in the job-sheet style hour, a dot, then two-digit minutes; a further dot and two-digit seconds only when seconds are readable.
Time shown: 9.17.13
